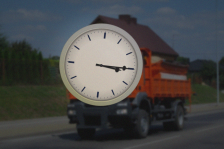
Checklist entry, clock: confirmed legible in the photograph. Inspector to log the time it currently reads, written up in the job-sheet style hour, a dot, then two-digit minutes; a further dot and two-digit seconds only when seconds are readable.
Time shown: 3.15
